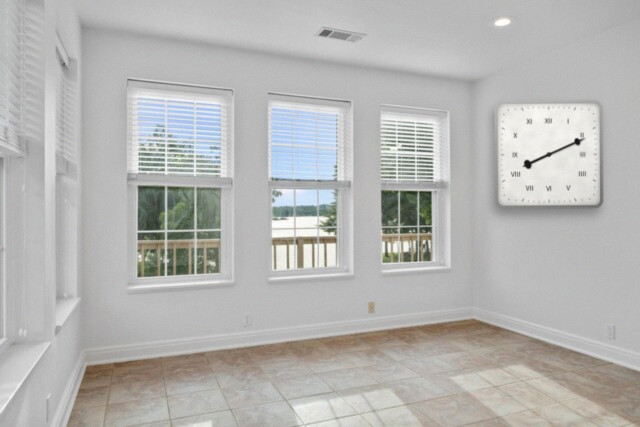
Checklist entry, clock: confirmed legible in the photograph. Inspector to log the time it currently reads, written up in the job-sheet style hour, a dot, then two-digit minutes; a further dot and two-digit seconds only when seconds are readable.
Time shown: 8.11
